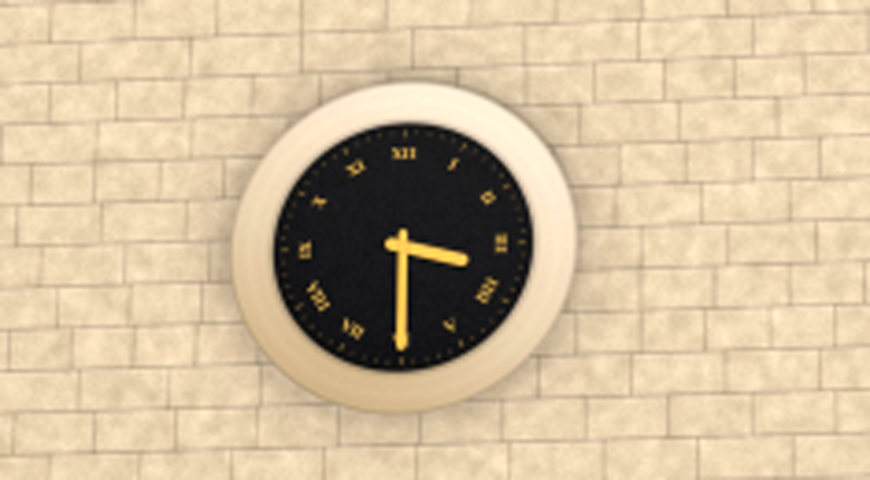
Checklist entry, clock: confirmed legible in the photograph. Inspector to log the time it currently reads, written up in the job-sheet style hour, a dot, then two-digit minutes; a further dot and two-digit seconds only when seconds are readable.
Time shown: 3.30
